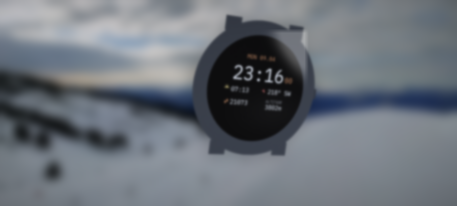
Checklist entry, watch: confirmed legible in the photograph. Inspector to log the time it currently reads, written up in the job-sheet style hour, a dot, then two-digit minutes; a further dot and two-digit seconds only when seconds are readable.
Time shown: 23.16
